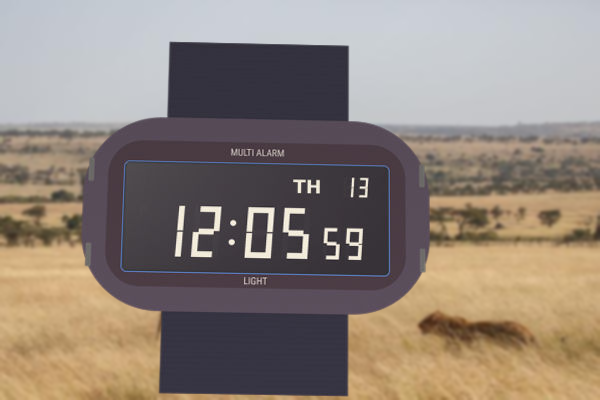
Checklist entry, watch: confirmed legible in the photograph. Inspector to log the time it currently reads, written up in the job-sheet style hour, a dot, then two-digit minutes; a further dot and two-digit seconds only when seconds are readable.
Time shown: 12.05.59
